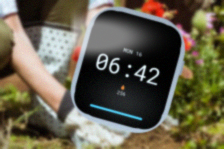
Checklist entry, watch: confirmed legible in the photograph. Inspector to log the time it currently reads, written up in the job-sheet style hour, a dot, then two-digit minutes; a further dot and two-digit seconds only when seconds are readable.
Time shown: 6.42
